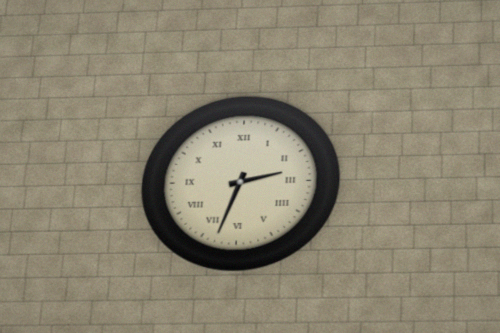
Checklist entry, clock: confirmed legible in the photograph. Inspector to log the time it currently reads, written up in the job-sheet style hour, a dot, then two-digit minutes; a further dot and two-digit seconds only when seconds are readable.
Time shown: 2.33
